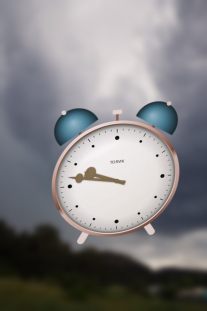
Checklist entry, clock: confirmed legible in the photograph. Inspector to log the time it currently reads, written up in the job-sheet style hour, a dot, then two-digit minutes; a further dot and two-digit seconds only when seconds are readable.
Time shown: 9.47
